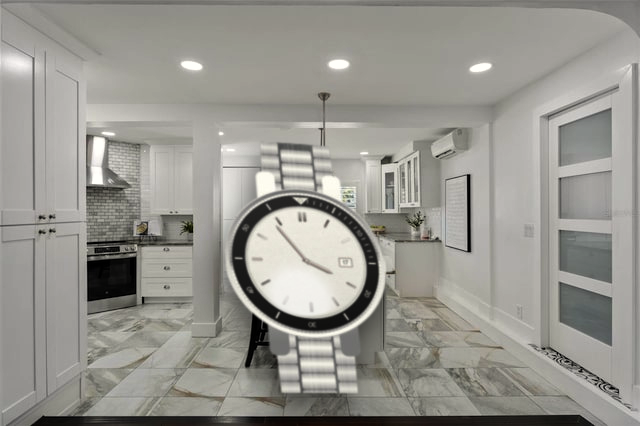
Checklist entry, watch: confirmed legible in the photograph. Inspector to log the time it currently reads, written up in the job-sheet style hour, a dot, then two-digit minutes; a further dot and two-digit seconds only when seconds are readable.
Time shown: 3.54
